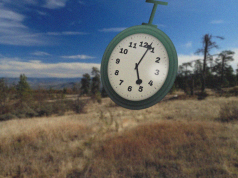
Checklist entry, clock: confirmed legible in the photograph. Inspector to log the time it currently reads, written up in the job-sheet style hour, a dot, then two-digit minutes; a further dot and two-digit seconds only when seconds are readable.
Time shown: 5.03
